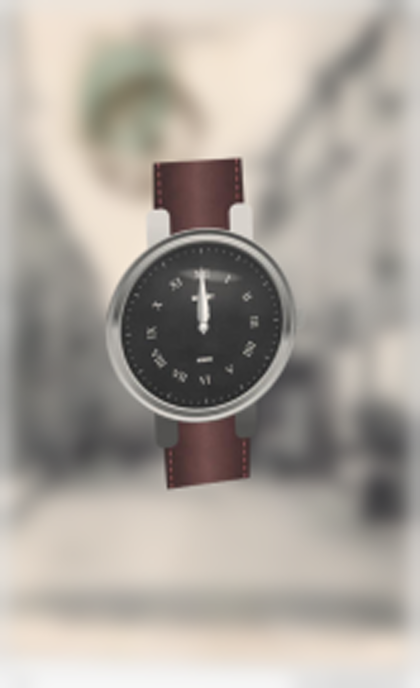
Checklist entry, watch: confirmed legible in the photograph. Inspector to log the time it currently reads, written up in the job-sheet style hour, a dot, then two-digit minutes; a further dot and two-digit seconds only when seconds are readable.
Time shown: 12.00
